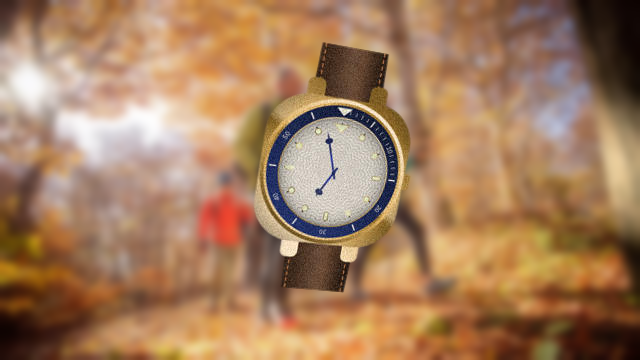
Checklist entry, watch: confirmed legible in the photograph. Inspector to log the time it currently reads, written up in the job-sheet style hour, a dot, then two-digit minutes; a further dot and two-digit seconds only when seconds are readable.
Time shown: 6.57
